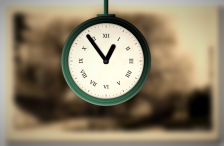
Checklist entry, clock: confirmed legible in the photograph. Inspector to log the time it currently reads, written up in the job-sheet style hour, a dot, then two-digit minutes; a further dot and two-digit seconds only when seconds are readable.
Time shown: 12.54
